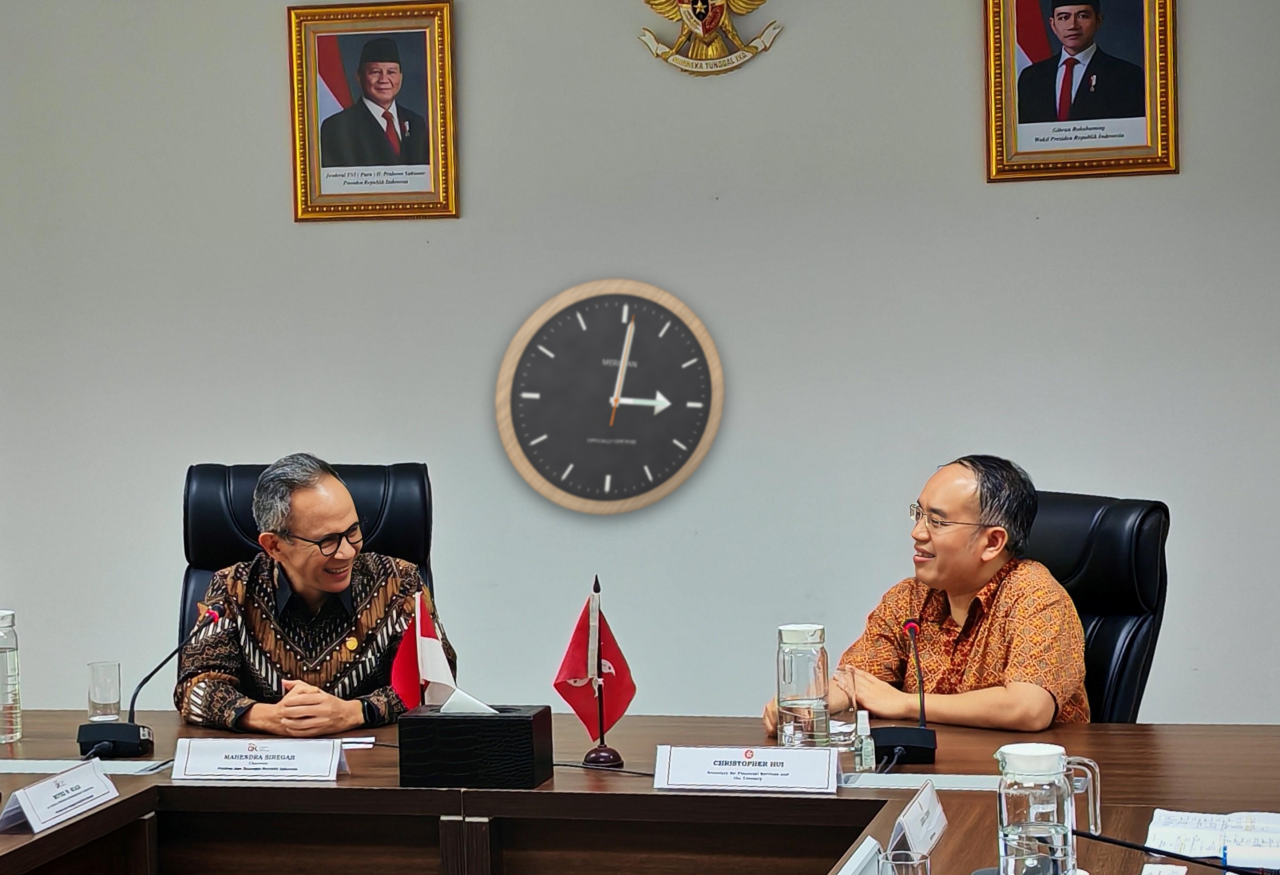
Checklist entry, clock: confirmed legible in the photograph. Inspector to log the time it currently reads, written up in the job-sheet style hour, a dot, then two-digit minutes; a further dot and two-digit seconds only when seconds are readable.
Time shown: 3.01.01
